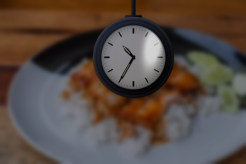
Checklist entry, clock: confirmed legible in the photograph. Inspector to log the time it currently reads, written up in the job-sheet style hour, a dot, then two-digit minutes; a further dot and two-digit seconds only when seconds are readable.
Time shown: 10.35
